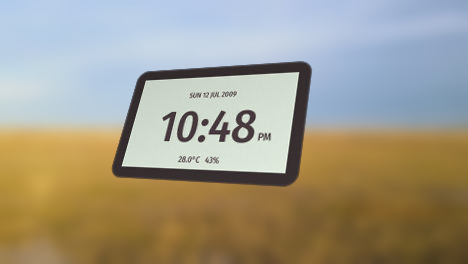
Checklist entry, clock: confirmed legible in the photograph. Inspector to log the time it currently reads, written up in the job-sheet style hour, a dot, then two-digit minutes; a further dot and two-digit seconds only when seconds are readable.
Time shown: 10.48
